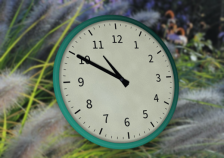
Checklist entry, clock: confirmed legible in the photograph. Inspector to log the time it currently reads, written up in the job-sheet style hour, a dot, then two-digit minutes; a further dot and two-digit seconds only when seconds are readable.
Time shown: 10.50
